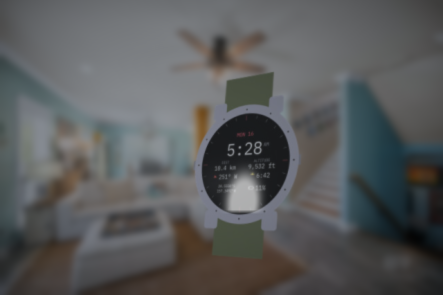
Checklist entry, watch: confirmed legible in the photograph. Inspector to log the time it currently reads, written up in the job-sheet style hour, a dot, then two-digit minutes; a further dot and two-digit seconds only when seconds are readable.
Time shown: 5.28
